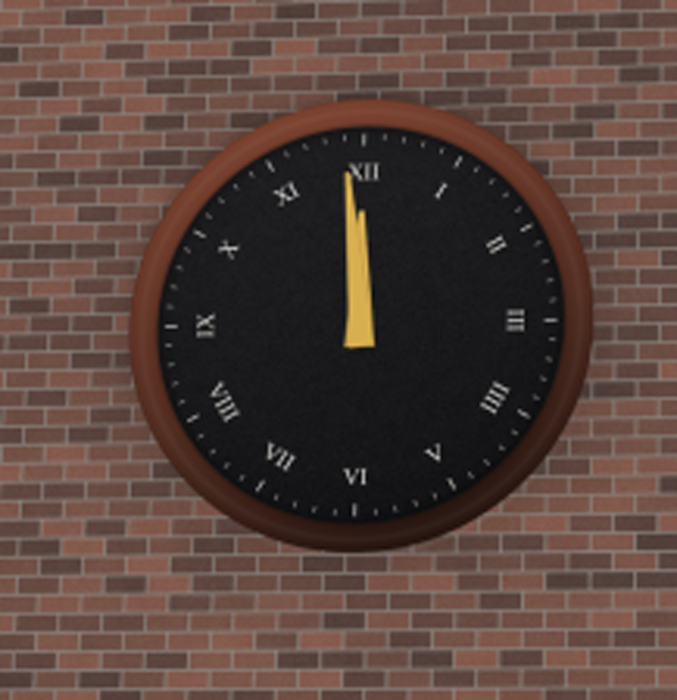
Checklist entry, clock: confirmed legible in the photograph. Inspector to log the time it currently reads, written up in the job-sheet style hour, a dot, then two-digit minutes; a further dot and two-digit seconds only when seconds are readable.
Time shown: 11.59
